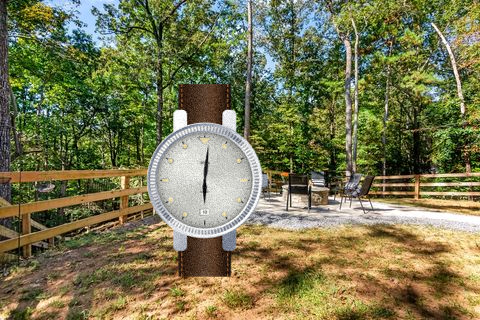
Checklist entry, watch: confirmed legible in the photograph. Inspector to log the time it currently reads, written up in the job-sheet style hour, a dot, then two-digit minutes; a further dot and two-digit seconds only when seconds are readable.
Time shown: 6.01
